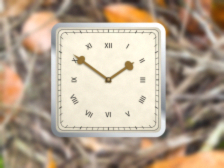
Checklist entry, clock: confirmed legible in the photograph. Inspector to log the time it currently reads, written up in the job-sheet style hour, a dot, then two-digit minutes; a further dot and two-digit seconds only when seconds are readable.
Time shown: 1.51
